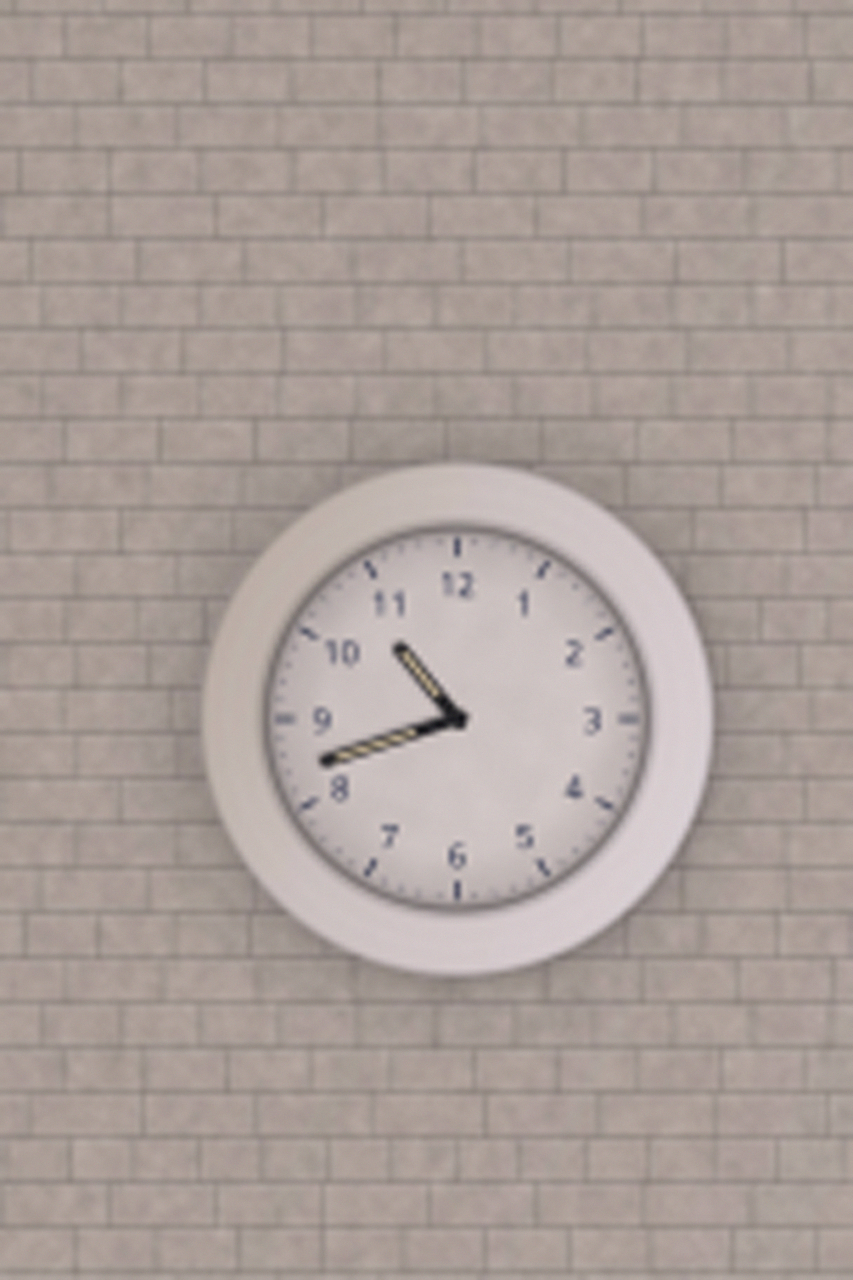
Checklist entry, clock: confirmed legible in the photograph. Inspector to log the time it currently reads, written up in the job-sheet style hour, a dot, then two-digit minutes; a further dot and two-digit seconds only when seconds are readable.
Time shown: 10.42
